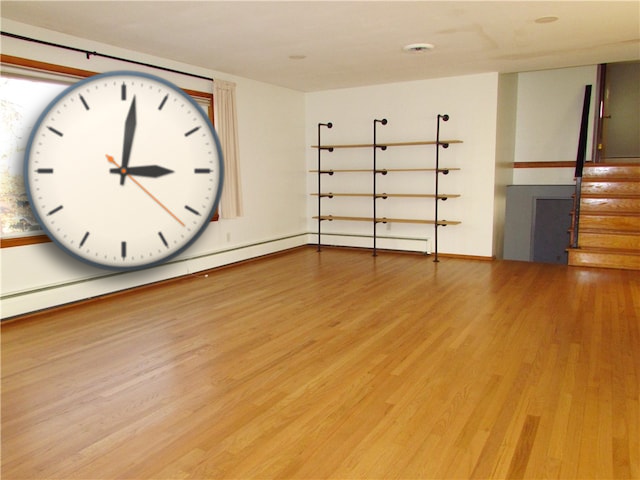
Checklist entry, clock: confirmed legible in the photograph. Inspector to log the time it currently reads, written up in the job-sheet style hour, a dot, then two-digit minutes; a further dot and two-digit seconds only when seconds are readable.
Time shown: 3.01.22
